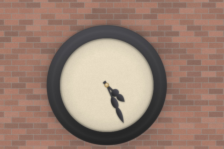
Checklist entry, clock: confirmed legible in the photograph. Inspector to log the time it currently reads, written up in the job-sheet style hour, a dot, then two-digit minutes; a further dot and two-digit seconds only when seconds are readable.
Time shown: 4.26
